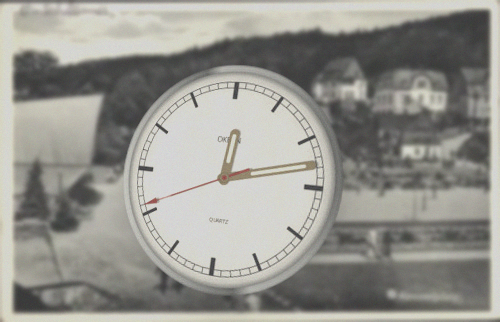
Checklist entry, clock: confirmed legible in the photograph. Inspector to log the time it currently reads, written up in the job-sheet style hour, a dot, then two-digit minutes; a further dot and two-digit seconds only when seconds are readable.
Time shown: 12.12.41
